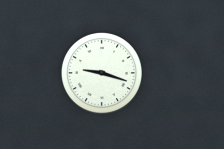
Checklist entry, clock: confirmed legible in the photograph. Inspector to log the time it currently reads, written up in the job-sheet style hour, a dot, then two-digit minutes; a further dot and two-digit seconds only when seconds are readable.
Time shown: 9.18
